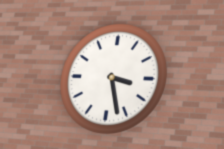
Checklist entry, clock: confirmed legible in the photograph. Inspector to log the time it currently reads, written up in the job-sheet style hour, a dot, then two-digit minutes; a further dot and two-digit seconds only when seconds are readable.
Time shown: 3.27
